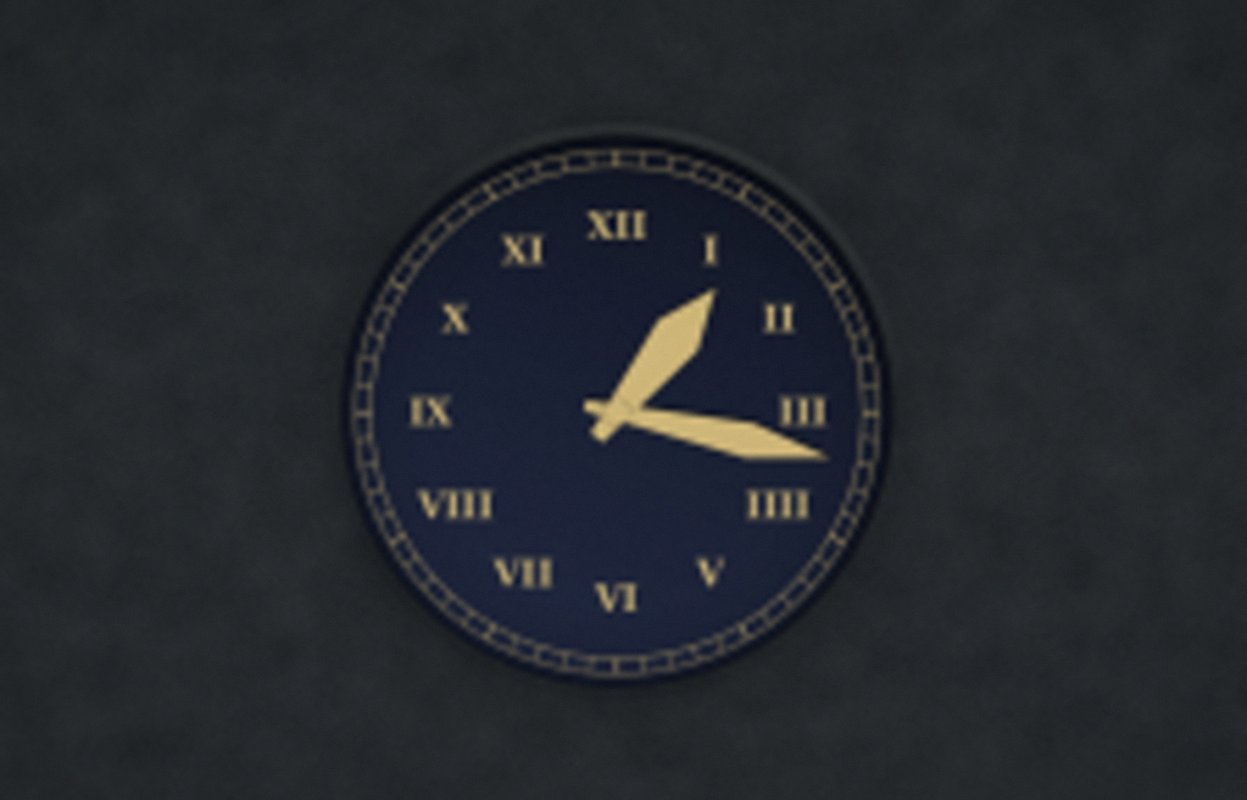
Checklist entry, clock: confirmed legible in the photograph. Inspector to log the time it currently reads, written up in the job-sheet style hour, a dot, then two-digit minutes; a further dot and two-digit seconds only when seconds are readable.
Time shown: 1.17
